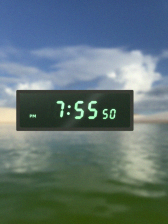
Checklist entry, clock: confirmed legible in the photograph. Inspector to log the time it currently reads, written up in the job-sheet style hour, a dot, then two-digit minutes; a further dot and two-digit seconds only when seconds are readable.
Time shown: 7.55.50
